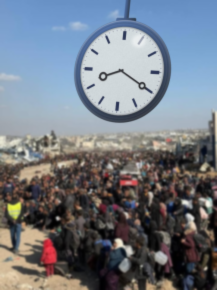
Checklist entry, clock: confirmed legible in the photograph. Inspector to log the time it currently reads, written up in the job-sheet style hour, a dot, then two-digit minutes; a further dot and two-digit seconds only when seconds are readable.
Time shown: 8.20
